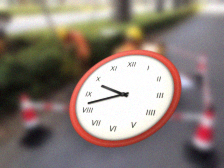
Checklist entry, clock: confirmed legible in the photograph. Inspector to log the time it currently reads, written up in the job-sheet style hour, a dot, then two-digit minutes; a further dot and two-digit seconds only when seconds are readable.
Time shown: 9.42
